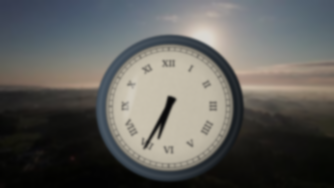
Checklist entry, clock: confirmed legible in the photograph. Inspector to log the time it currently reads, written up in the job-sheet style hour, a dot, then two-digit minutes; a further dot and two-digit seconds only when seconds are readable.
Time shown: 6.35
